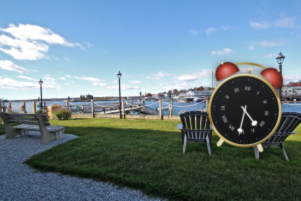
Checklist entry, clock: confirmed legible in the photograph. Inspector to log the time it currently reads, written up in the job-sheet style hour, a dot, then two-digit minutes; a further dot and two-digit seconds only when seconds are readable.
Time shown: 4.31
